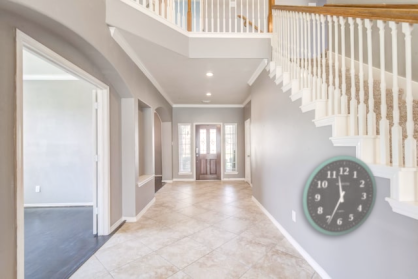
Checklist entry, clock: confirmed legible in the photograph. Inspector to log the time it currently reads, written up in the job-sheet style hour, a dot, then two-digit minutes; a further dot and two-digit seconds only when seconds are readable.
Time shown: 11.34
